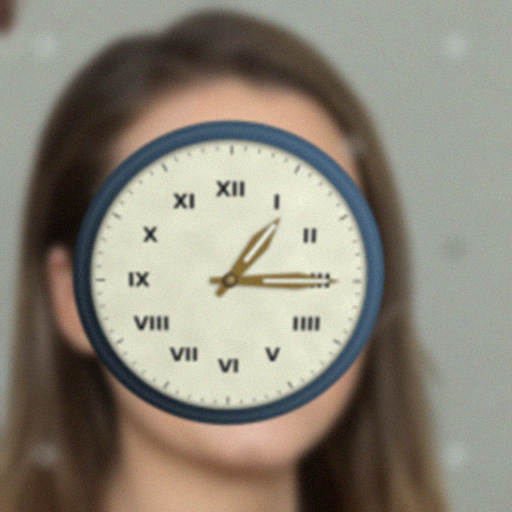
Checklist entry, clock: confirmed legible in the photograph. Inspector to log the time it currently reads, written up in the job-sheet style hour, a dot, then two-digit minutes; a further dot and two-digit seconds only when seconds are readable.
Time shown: 1.15
